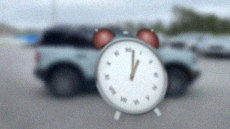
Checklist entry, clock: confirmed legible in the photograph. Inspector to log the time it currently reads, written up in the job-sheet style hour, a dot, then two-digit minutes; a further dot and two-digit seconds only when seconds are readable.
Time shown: 1.02
